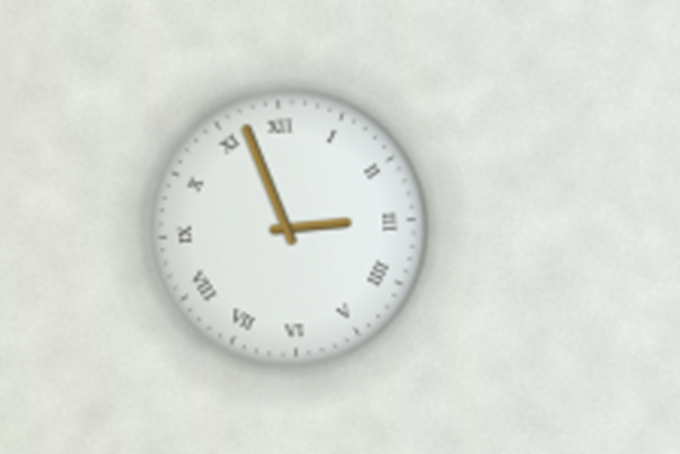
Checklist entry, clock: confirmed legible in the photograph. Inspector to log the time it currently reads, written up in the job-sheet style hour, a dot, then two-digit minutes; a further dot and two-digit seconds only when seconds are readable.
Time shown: 2.57
